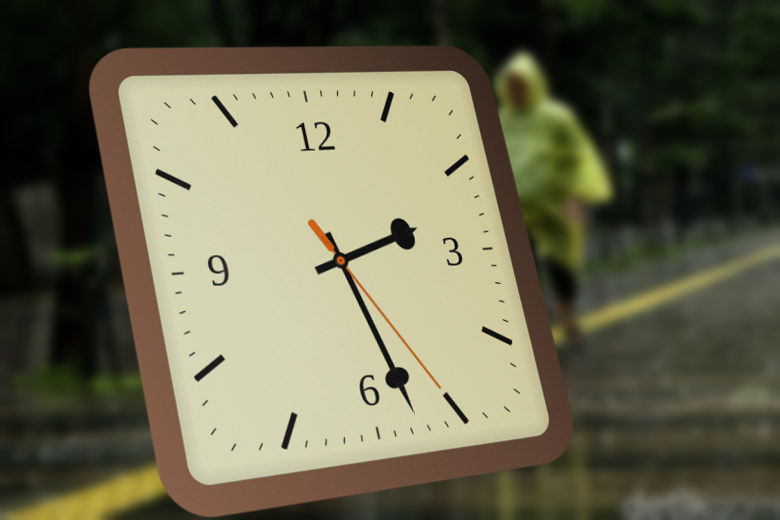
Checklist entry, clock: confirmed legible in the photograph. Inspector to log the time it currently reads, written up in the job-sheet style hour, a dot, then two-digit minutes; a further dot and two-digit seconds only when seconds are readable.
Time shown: 2.27.25
